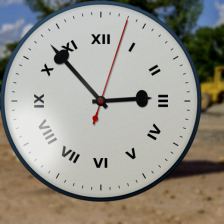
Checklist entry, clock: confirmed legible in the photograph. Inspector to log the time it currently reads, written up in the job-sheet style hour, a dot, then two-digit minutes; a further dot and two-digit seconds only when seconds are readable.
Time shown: 2.53.03
